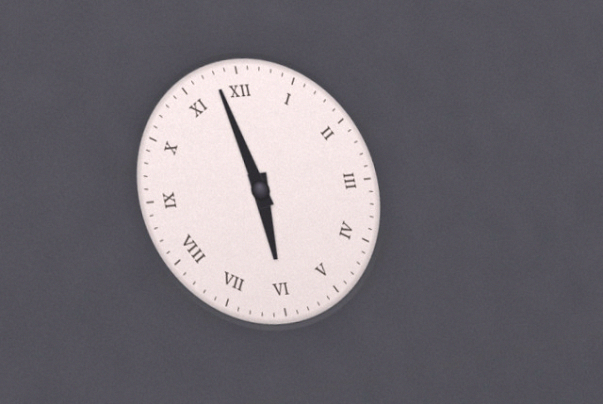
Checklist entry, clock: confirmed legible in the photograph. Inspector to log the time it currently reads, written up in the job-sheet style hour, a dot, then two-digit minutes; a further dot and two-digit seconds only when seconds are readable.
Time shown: 5.58
